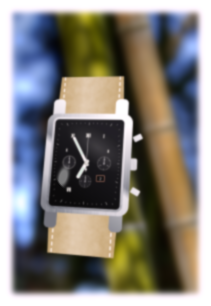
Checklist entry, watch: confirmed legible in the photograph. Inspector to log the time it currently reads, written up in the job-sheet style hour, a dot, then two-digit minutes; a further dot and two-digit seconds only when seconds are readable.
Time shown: 6.55
